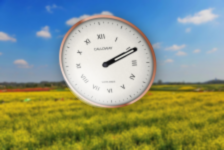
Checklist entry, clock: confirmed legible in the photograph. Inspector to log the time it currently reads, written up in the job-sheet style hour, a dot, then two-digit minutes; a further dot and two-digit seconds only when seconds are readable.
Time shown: 2.11
